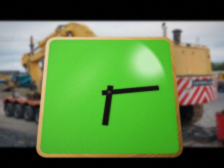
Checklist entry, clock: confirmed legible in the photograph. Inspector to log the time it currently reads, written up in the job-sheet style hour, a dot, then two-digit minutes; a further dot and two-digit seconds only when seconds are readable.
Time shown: 6.14
